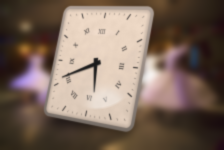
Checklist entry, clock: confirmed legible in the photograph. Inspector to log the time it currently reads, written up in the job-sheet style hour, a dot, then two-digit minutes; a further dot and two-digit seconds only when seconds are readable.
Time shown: 5.41
